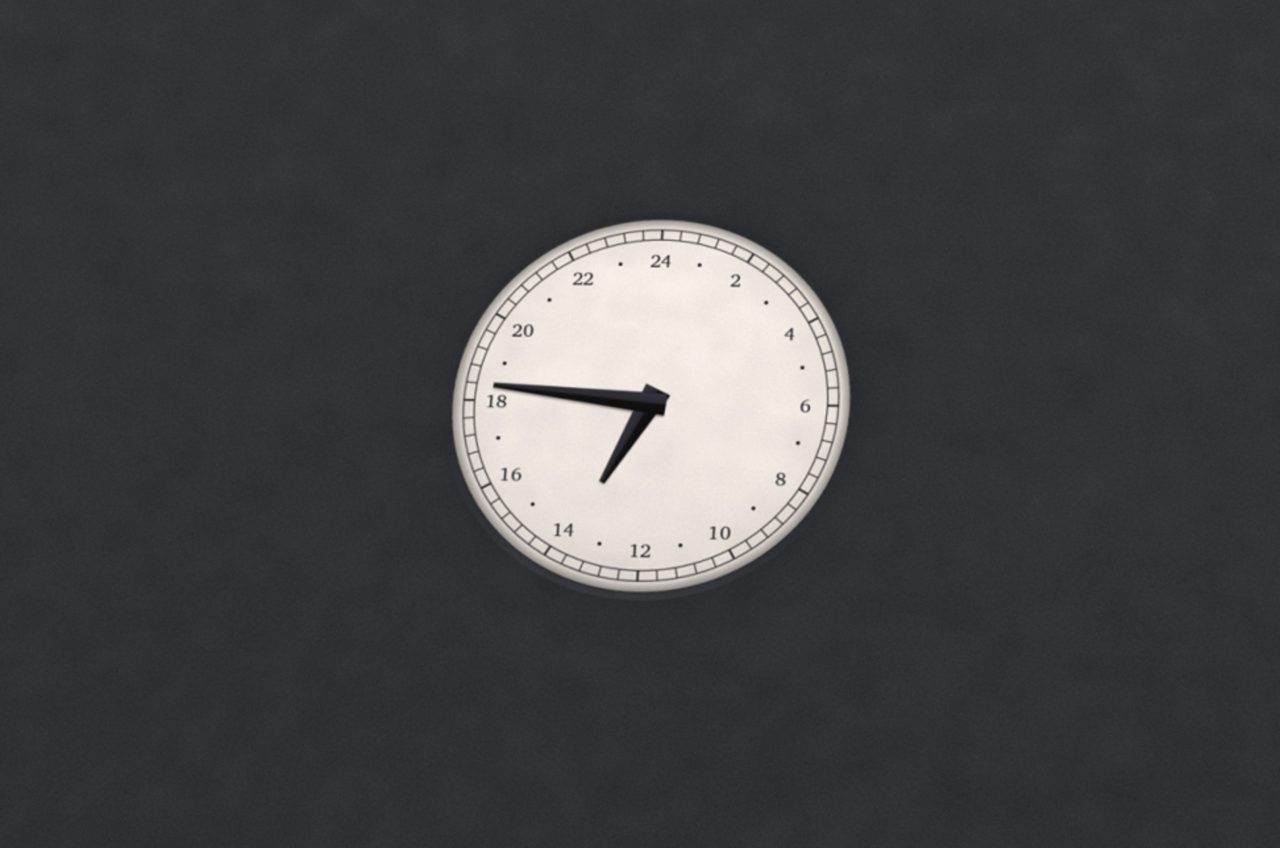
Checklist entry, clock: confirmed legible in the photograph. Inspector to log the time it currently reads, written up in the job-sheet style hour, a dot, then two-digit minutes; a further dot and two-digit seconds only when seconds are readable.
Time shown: 13.46
